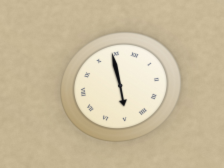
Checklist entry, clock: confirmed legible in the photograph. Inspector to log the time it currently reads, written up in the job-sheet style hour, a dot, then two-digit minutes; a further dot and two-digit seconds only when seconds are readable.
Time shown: 4.54
